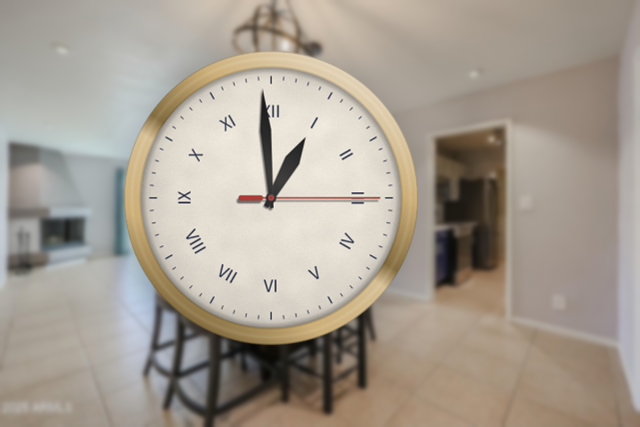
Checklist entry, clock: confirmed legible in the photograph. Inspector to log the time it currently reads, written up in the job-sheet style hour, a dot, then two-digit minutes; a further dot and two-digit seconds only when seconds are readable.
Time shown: 12.59.15
